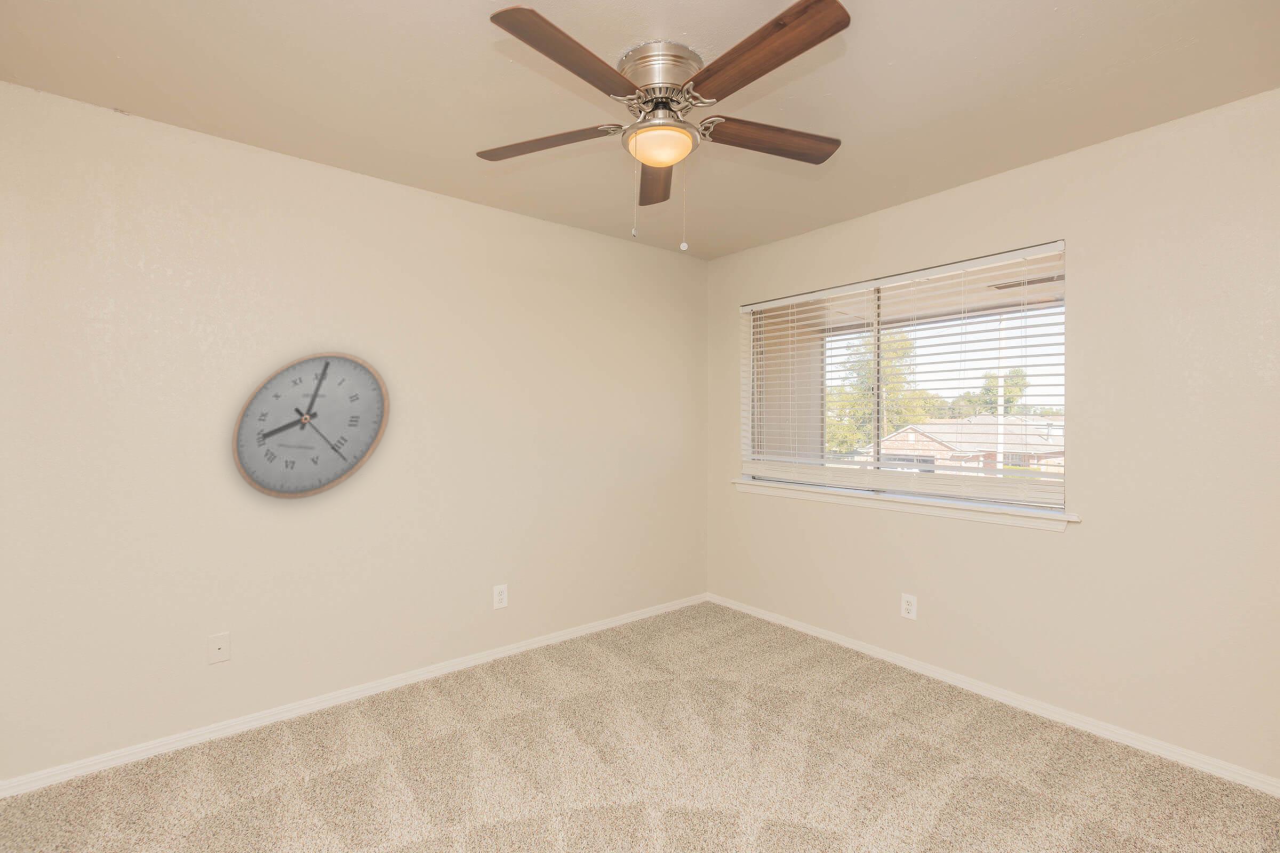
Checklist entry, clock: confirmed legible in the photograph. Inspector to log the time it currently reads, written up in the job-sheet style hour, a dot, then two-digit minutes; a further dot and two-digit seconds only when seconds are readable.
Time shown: 8.00.21
